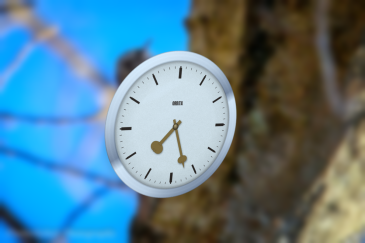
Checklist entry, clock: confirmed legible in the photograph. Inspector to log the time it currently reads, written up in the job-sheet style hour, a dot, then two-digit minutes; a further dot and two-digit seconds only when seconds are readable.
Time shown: 7.27
